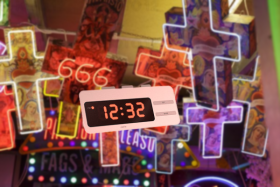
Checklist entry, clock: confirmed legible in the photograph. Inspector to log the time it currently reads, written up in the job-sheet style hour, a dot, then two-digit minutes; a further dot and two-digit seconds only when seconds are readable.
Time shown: 12.32
